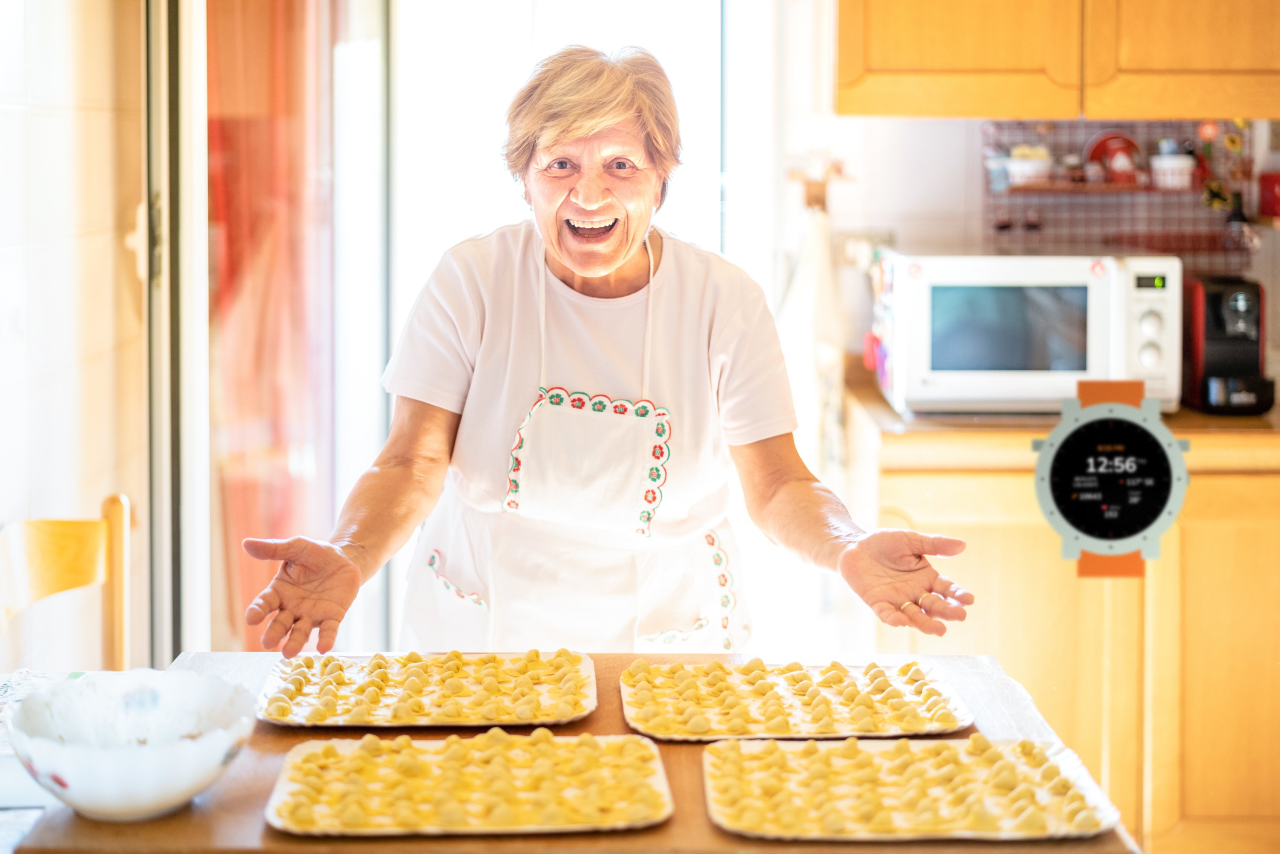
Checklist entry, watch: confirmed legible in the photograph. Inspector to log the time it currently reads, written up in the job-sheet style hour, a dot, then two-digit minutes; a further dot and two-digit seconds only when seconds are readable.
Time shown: 12.56
